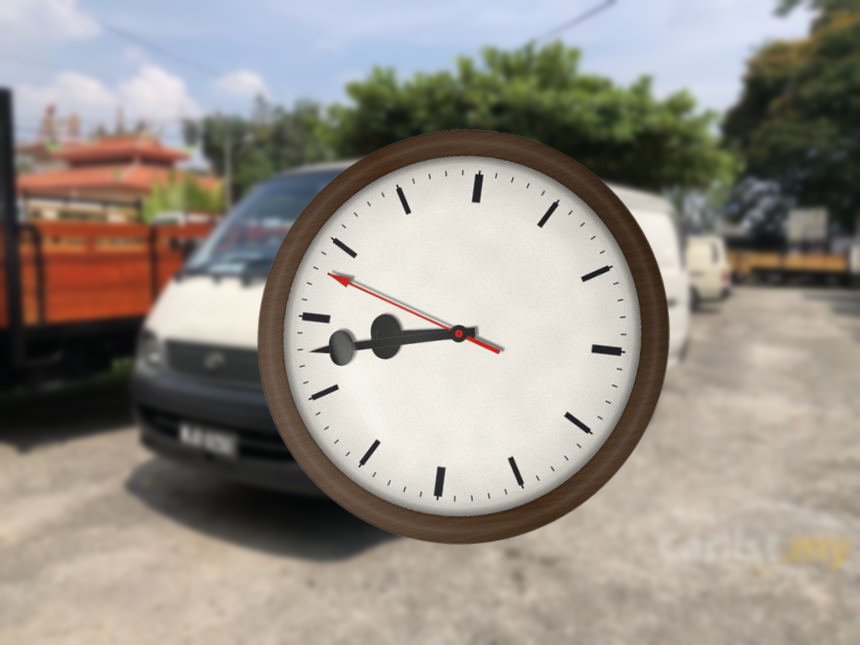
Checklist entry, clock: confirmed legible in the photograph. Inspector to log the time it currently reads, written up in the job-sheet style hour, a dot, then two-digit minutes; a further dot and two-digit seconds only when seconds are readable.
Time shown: 8.42.48
